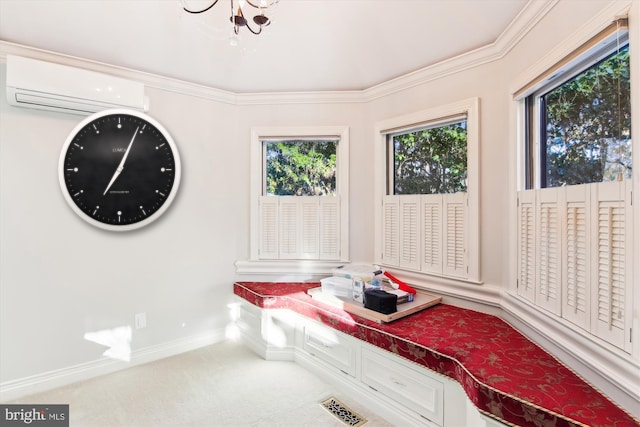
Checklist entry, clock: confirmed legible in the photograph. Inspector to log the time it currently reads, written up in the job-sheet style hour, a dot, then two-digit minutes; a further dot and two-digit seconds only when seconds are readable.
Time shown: 7.04
